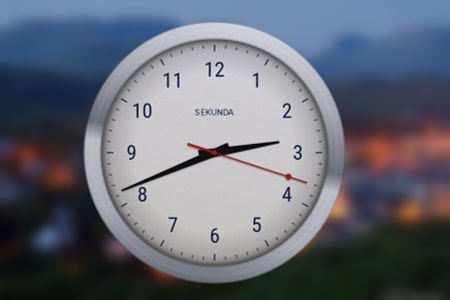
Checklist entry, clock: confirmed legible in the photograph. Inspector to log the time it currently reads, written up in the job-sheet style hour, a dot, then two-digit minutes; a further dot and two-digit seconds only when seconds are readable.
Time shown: 2.41.18
